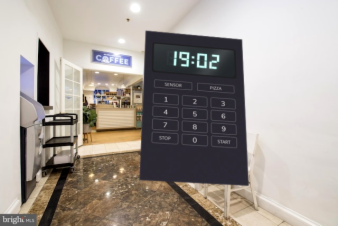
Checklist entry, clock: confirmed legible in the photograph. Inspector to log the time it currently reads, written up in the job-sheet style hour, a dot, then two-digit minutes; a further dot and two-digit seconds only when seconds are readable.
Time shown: 19.02
